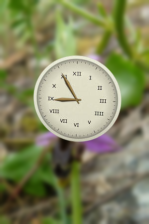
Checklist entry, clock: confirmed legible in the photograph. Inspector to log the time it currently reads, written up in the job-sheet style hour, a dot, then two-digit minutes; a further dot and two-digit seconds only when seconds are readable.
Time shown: 8.55
